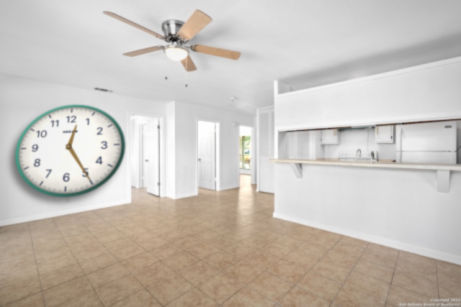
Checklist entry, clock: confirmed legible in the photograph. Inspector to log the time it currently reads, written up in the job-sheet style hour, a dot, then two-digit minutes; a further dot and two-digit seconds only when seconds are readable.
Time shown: 12.25
